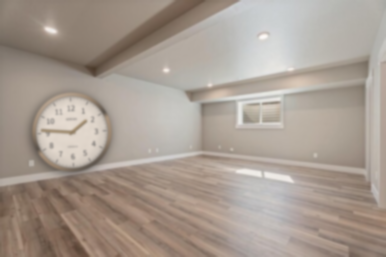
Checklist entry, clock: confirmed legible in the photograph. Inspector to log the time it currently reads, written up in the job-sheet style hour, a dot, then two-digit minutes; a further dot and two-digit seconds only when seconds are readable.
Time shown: 1.46
